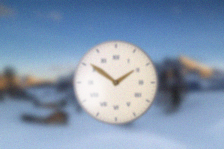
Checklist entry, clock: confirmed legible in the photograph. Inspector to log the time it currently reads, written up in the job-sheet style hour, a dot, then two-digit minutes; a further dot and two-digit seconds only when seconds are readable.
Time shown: 1.51
